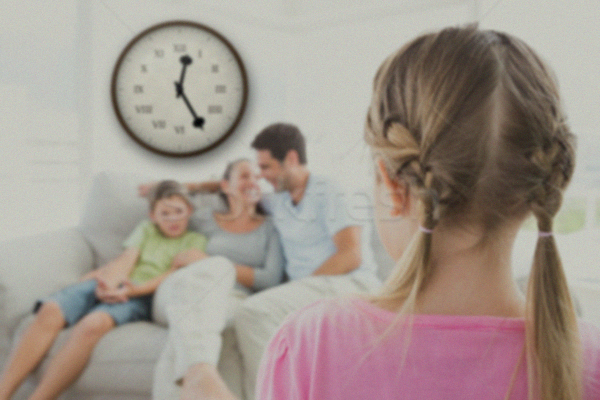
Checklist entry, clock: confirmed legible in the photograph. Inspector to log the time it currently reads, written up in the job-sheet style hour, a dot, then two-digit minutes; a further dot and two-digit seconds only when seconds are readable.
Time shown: 12.25
